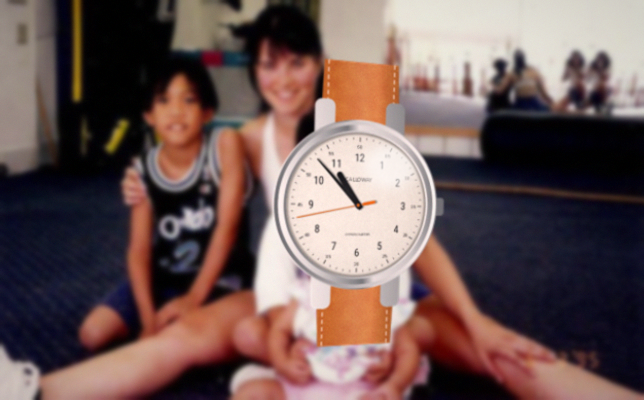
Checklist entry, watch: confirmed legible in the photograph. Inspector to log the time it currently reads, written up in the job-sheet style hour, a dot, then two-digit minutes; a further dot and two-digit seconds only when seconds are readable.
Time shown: 10.52.43
